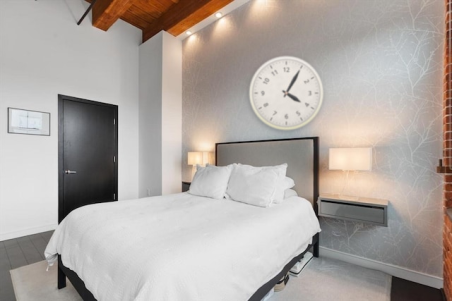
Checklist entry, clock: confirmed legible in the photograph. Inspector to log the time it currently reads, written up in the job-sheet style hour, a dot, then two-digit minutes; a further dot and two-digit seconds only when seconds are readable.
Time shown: 4.05
